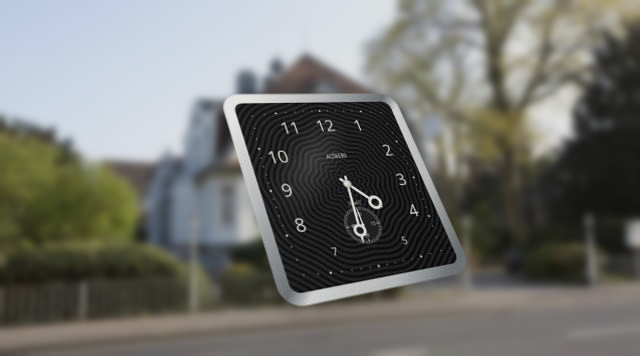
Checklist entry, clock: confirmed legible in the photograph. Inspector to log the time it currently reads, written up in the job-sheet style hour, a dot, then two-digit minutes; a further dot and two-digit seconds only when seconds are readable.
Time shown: 4.31
